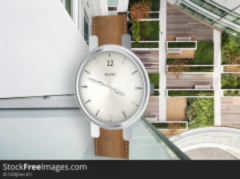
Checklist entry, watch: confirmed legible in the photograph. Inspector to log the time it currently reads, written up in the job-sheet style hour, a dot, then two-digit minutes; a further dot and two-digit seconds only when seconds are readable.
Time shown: 3.48
